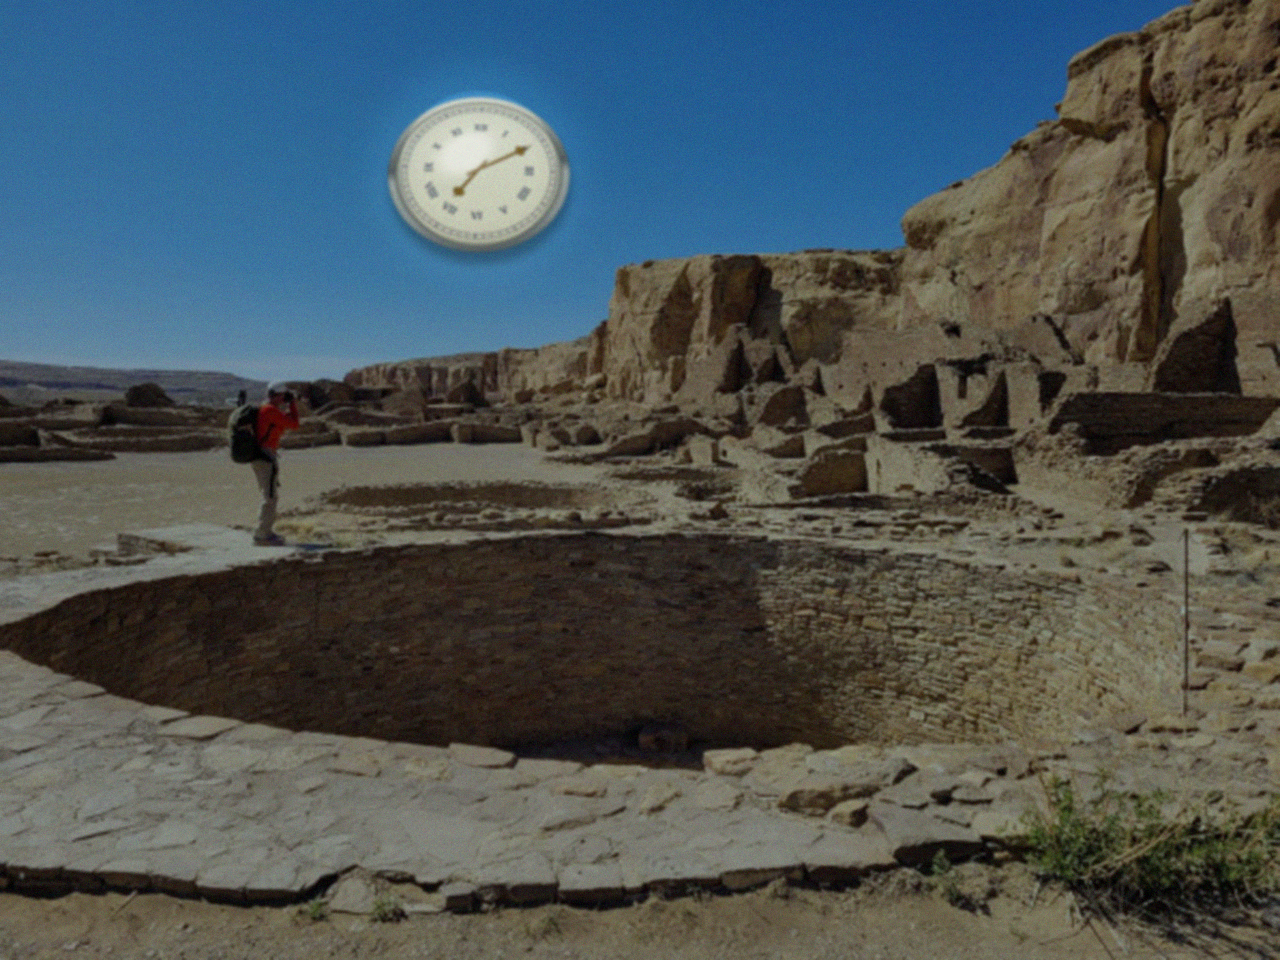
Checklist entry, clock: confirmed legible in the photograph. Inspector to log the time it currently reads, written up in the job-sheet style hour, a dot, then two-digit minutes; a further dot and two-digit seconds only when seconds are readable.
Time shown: 7.10
